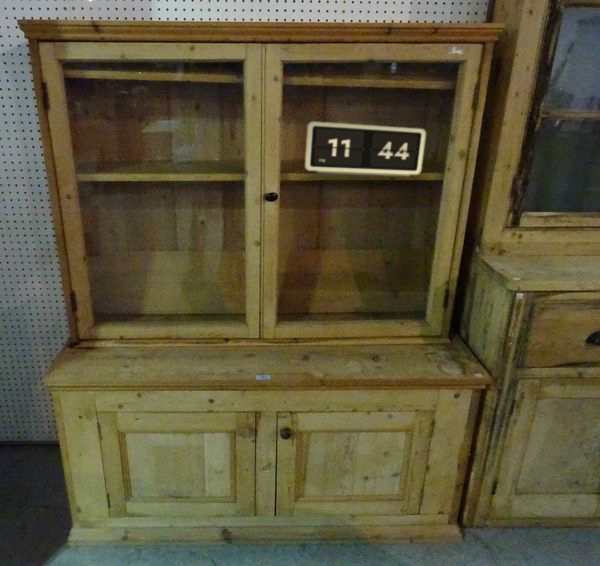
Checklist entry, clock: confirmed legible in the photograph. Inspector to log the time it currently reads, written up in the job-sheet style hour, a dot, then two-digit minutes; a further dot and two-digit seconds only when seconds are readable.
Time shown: 11.44
